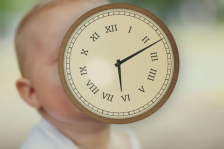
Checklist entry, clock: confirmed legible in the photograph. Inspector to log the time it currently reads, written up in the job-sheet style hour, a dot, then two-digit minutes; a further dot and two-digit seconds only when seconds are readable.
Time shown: 6.12
